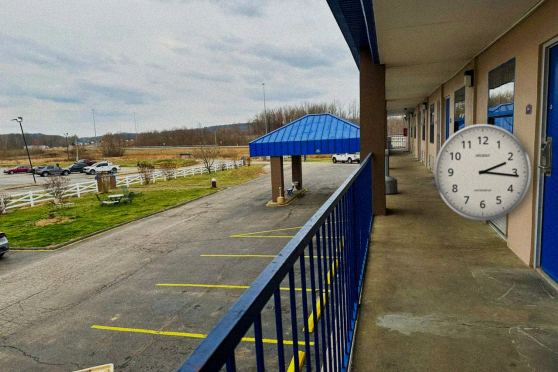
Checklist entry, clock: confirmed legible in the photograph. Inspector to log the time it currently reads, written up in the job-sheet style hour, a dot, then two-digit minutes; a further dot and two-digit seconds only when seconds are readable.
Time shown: 2.16
